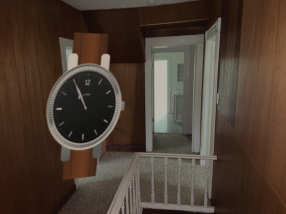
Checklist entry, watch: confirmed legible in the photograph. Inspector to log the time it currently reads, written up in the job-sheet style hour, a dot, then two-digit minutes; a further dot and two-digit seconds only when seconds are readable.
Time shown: 10.55
